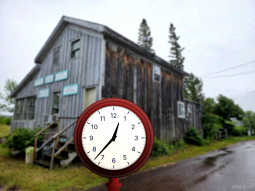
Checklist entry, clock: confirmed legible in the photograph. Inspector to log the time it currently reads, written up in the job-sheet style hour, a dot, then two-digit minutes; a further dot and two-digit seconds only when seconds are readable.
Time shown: 12.37
